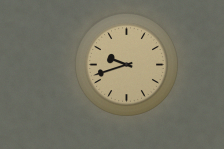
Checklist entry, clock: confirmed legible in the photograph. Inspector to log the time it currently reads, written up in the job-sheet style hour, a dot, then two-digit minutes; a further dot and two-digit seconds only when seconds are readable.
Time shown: 9.42
